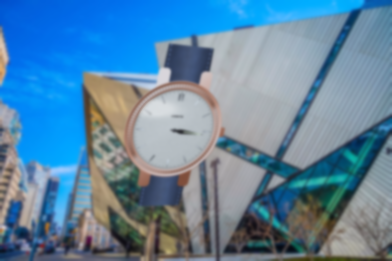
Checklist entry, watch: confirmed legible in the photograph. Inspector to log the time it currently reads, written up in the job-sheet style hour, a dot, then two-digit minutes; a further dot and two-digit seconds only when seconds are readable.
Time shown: 3.16
